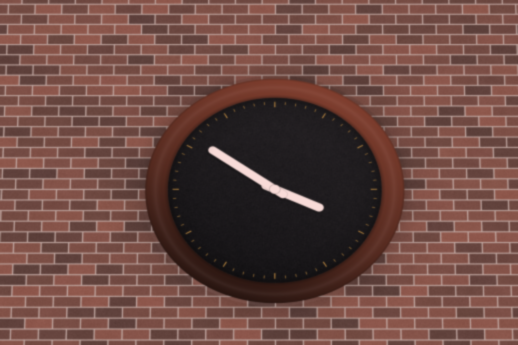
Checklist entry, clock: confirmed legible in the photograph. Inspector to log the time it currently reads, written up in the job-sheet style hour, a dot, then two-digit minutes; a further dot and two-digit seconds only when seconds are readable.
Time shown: 3.51
